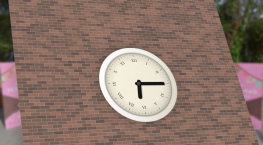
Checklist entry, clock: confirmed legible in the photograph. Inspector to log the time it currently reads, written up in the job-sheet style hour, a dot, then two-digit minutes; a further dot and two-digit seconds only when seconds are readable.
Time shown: 6.15
